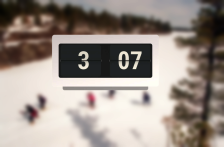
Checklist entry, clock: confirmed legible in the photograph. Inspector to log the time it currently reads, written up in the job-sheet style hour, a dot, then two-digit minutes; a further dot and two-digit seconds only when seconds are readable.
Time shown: 3.07
